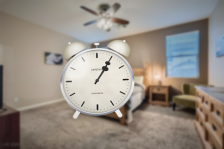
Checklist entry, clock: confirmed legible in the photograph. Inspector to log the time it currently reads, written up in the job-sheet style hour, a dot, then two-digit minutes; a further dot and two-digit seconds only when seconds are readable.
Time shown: 1.05
